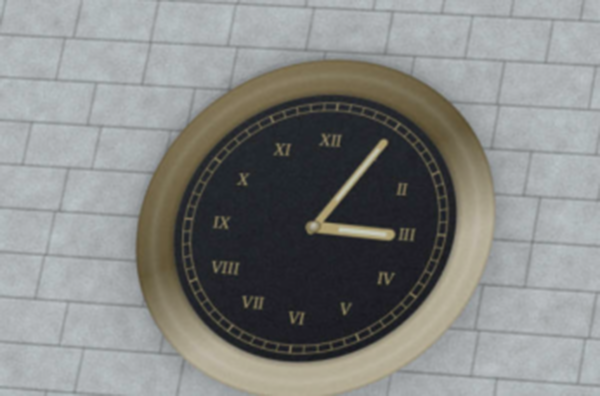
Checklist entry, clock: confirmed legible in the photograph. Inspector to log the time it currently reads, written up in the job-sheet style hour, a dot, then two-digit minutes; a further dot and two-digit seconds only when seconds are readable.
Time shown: 3.05
